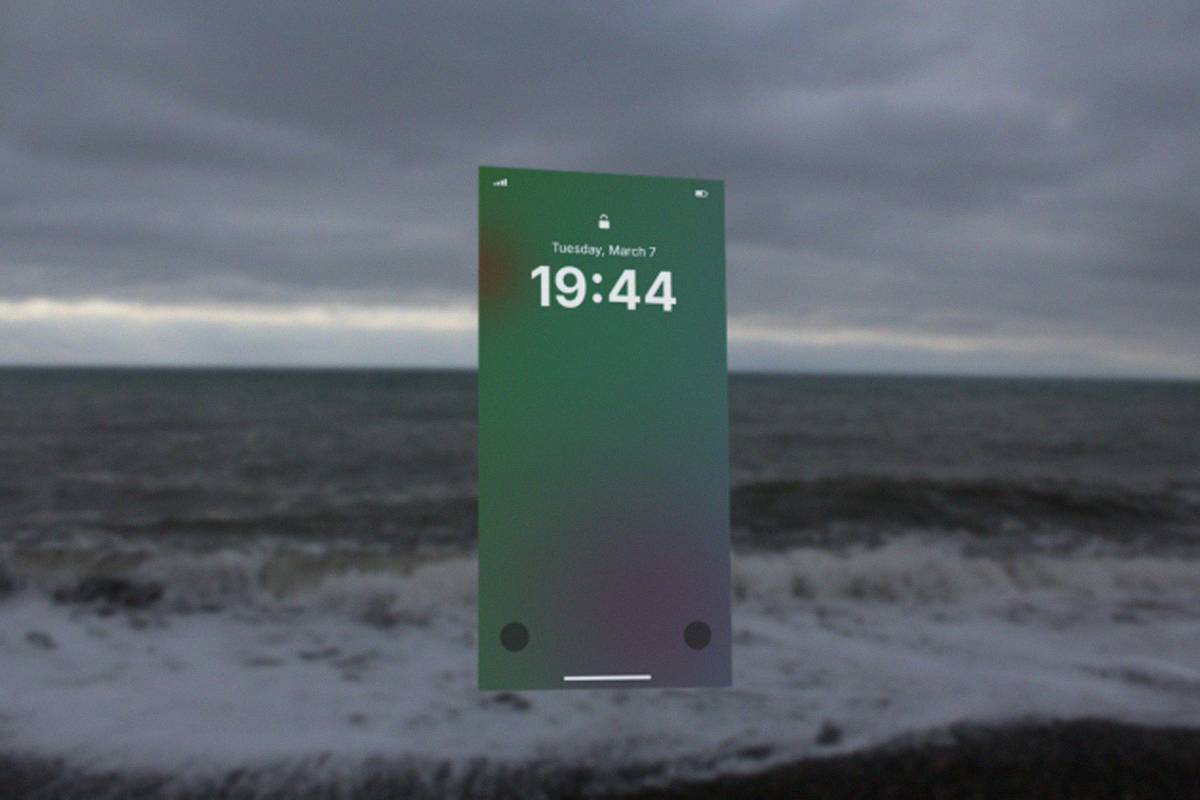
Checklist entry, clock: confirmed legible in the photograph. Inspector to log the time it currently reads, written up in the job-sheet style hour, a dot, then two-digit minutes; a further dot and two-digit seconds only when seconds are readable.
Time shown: 19.44
